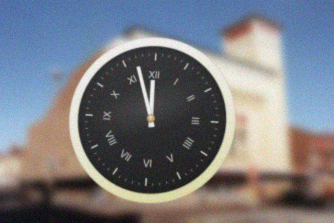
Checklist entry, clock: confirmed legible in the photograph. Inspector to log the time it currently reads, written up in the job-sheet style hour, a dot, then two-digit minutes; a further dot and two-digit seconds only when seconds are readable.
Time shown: 11.57
